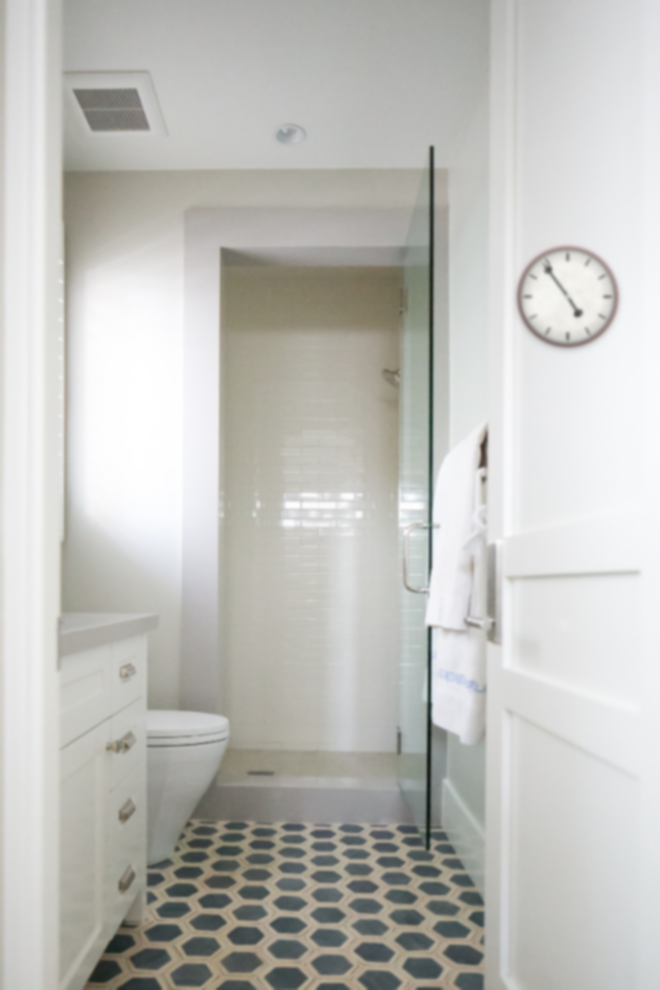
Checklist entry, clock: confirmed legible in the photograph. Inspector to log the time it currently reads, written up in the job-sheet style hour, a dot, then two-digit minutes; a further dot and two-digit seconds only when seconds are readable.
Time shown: 4.54
